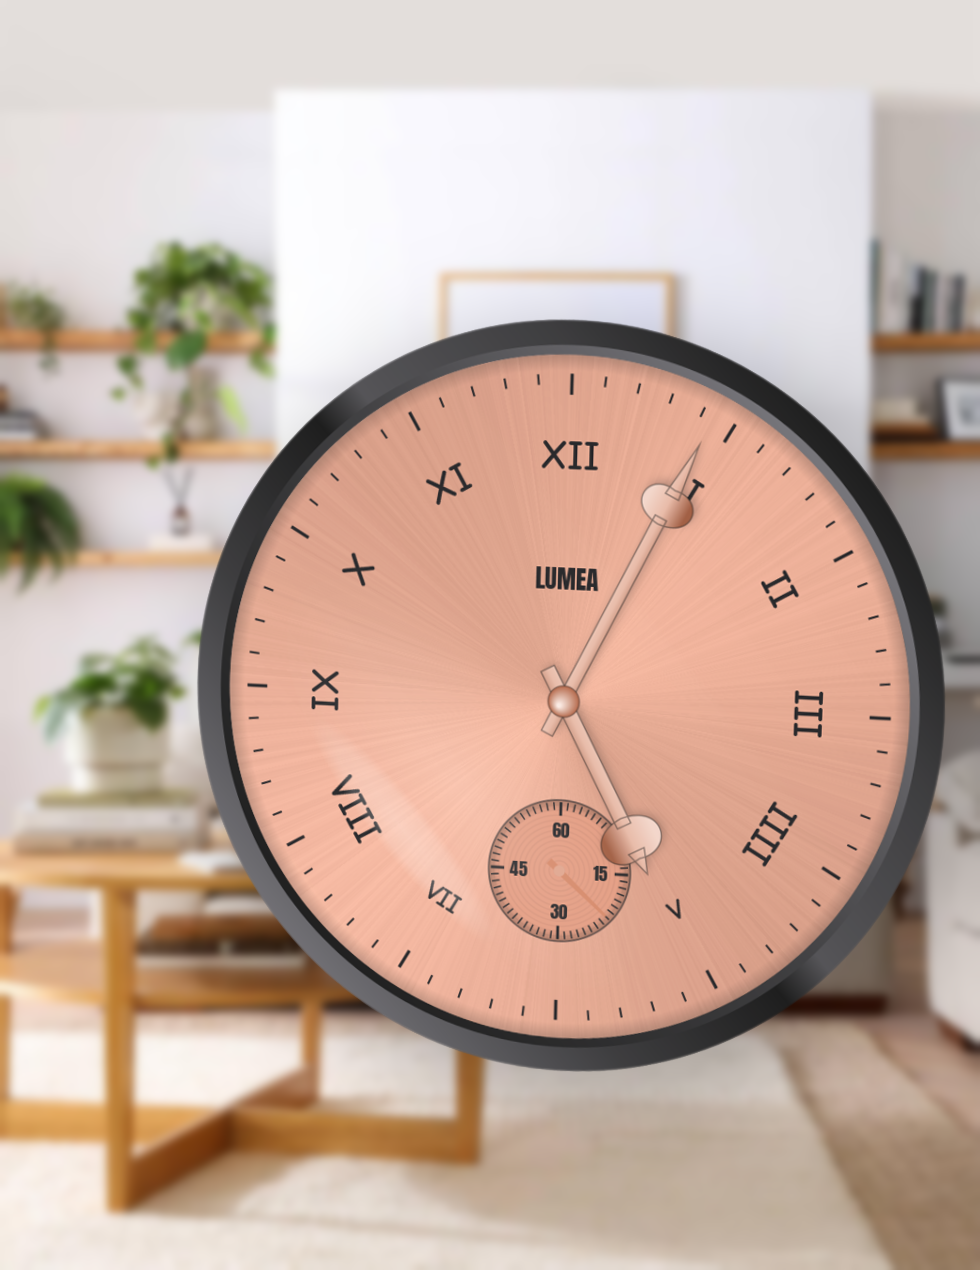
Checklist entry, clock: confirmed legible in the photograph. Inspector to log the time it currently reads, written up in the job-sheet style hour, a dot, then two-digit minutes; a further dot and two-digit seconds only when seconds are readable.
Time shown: 5.04.22
